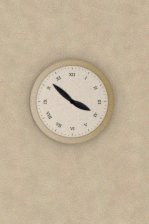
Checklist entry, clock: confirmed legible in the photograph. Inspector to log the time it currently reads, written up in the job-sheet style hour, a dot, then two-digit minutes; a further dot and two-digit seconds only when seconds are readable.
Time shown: 3.52
